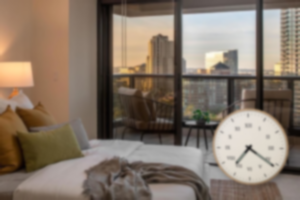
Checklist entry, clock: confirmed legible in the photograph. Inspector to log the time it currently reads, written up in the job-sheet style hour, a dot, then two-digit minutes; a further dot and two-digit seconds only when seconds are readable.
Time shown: 7.21
